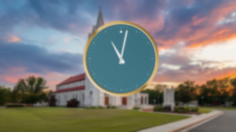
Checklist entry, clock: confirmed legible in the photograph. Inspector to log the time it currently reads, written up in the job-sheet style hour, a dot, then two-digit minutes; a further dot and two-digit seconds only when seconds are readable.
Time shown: 11.02
